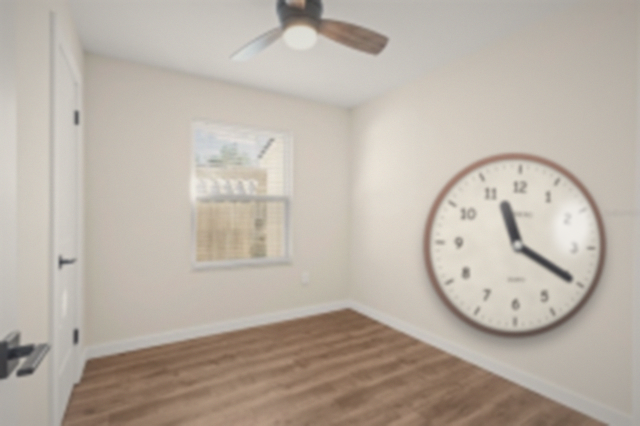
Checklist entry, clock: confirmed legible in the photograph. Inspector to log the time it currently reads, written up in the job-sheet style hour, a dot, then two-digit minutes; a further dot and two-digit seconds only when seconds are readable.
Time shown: 11.20
